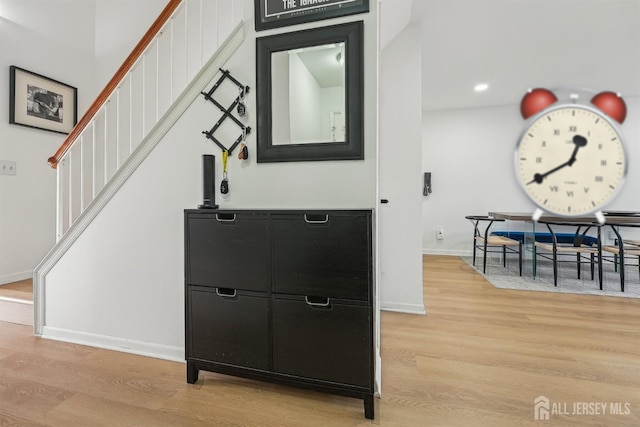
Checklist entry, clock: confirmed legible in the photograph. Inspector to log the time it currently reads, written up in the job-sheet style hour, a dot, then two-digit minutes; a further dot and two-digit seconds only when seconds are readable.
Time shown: 12.40
